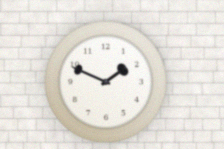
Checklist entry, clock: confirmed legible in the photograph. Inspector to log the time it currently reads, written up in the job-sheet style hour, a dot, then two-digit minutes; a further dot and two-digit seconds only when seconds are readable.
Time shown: 1.49
